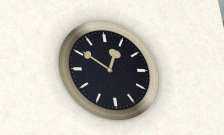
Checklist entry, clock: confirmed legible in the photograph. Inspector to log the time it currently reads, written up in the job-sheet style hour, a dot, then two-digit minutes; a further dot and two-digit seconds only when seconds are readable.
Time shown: 12.51
